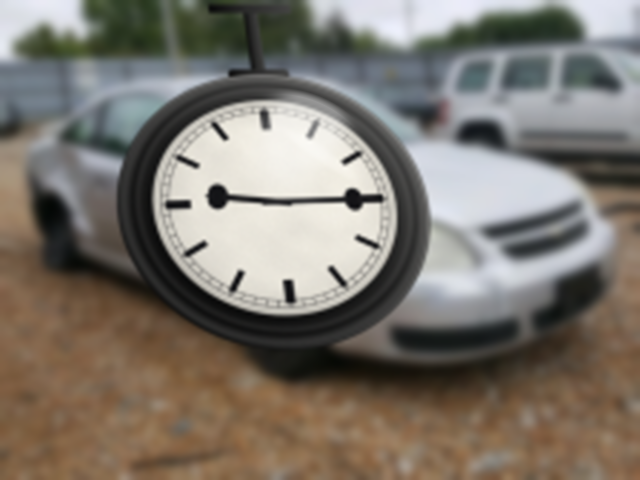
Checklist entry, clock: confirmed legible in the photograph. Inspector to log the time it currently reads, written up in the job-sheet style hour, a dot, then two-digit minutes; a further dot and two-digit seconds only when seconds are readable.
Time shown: 9.15
